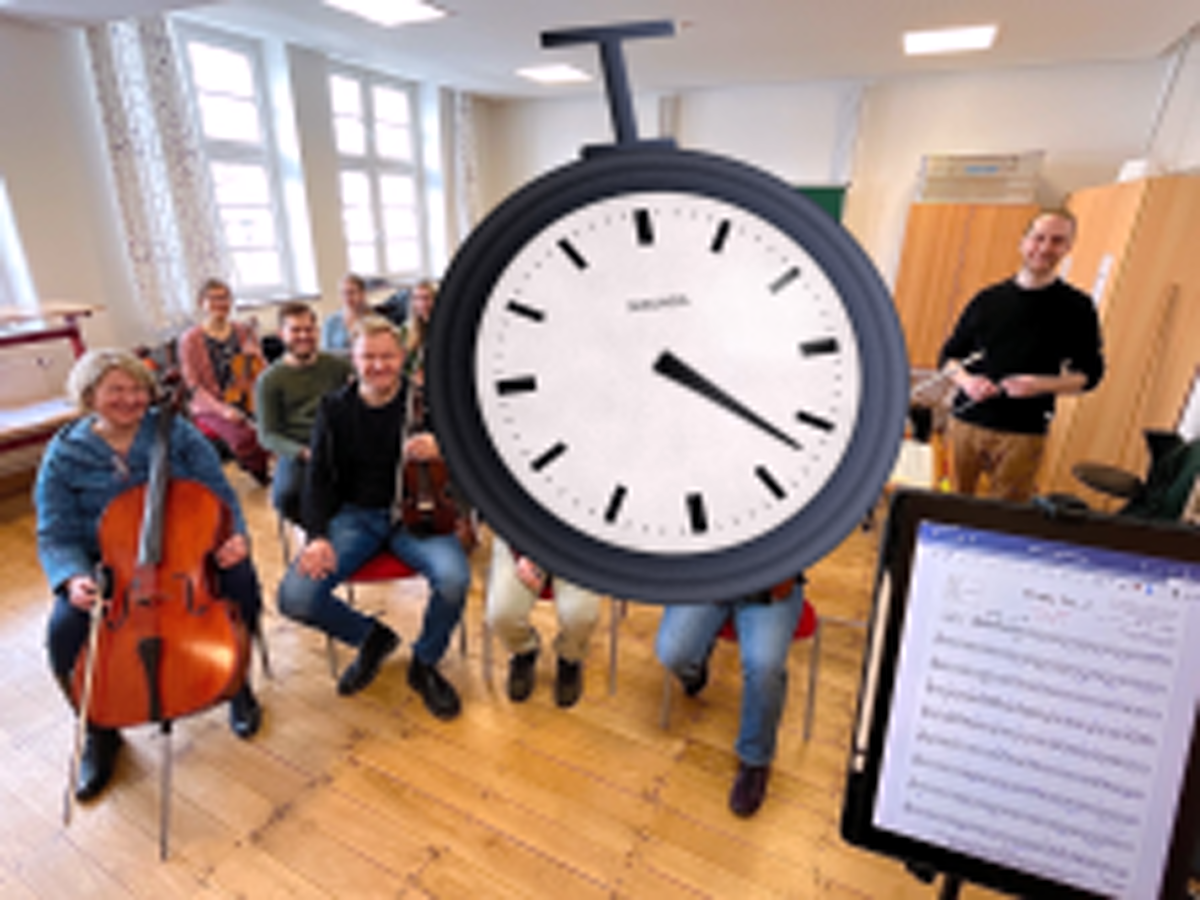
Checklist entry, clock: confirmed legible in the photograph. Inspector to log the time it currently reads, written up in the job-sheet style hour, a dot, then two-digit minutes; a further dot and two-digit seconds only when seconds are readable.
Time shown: 4.22
